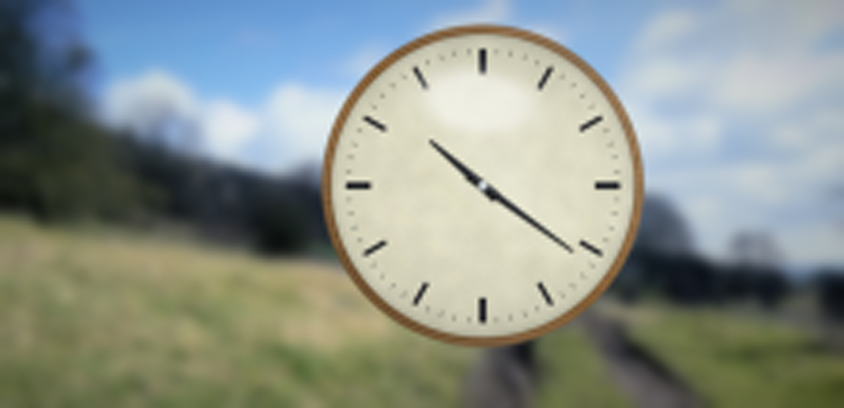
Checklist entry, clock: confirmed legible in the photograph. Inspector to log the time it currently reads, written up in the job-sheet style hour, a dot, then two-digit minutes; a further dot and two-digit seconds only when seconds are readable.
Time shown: 10.21
